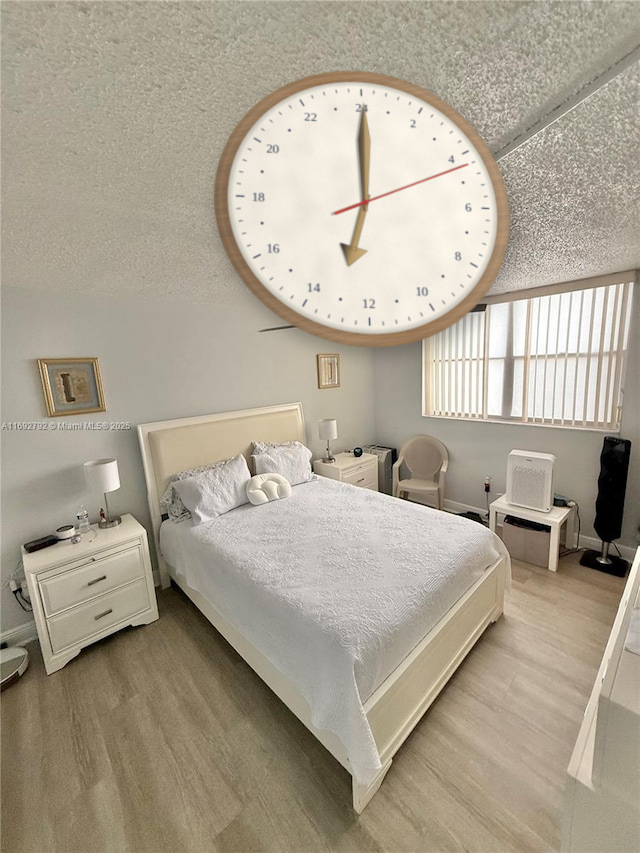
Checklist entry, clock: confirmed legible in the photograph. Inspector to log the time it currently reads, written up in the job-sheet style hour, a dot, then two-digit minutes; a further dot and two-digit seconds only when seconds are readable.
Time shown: 13.00.11
